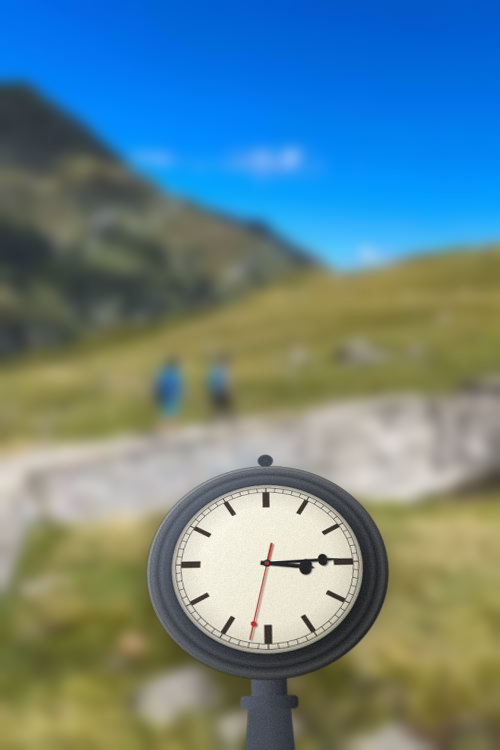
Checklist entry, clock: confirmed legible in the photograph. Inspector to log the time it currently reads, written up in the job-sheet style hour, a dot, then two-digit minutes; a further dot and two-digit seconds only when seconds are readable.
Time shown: 3.14.32
